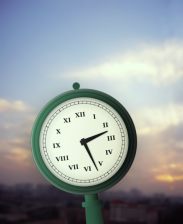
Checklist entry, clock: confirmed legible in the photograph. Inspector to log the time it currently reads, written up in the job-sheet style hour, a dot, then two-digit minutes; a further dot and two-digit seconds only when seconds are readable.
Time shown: 2.27
